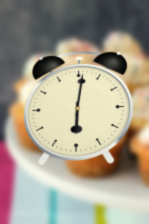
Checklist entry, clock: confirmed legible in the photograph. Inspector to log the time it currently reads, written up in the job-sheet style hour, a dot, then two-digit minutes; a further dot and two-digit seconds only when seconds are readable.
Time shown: 6.01
